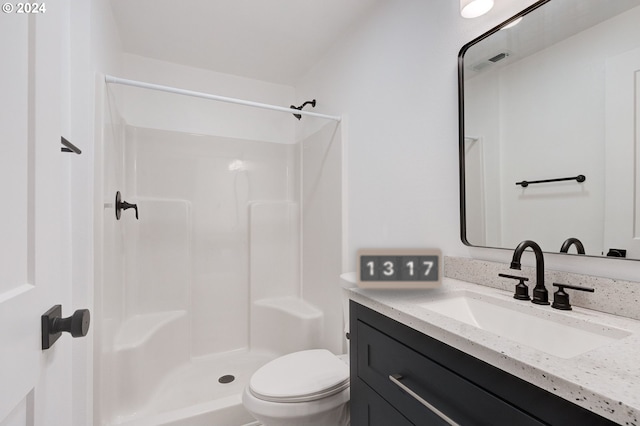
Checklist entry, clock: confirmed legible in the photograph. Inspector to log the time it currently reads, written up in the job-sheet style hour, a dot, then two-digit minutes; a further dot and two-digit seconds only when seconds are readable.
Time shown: 13.17
